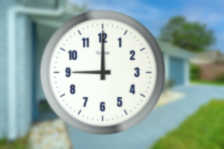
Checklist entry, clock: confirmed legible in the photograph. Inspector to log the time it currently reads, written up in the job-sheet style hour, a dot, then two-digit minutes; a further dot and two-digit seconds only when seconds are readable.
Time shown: 9.00
